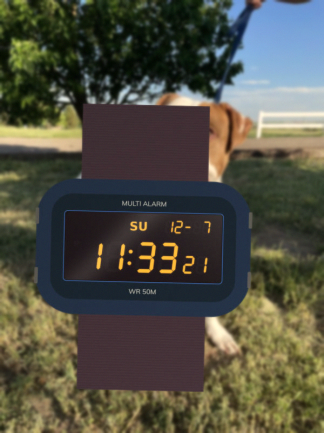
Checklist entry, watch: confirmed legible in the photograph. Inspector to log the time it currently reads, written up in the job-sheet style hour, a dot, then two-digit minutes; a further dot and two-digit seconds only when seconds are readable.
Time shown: 11.33.21
